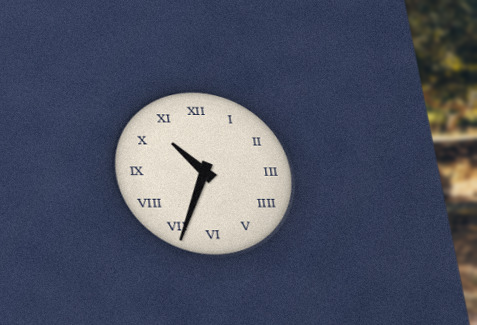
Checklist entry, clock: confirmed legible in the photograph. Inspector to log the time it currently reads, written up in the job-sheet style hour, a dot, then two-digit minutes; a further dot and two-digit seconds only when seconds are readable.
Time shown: 10.34
